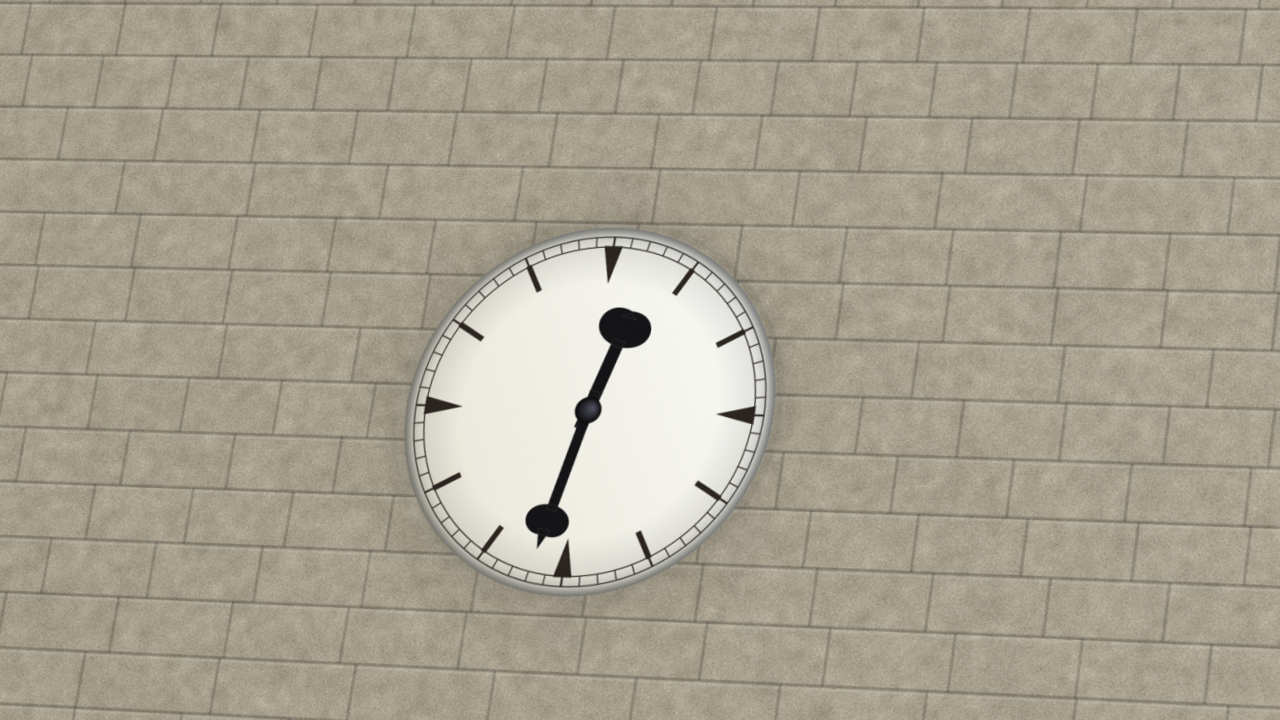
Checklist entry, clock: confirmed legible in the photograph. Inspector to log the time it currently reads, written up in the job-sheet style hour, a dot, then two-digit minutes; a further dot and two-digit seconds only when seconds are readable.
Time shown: 12.32
